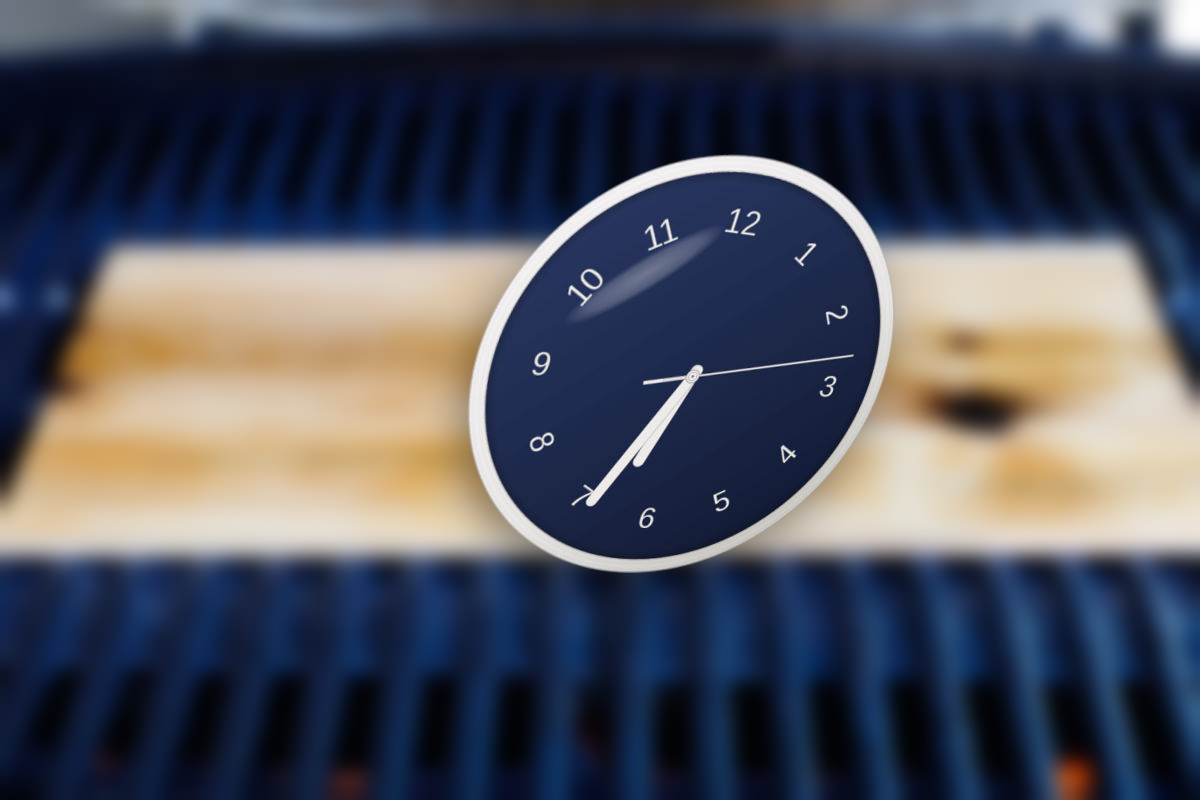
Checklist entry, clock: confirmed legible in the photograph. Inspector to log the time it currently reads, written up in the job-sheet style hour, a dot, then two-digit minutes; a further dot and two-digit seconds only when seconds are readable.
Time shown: 6.34.13
